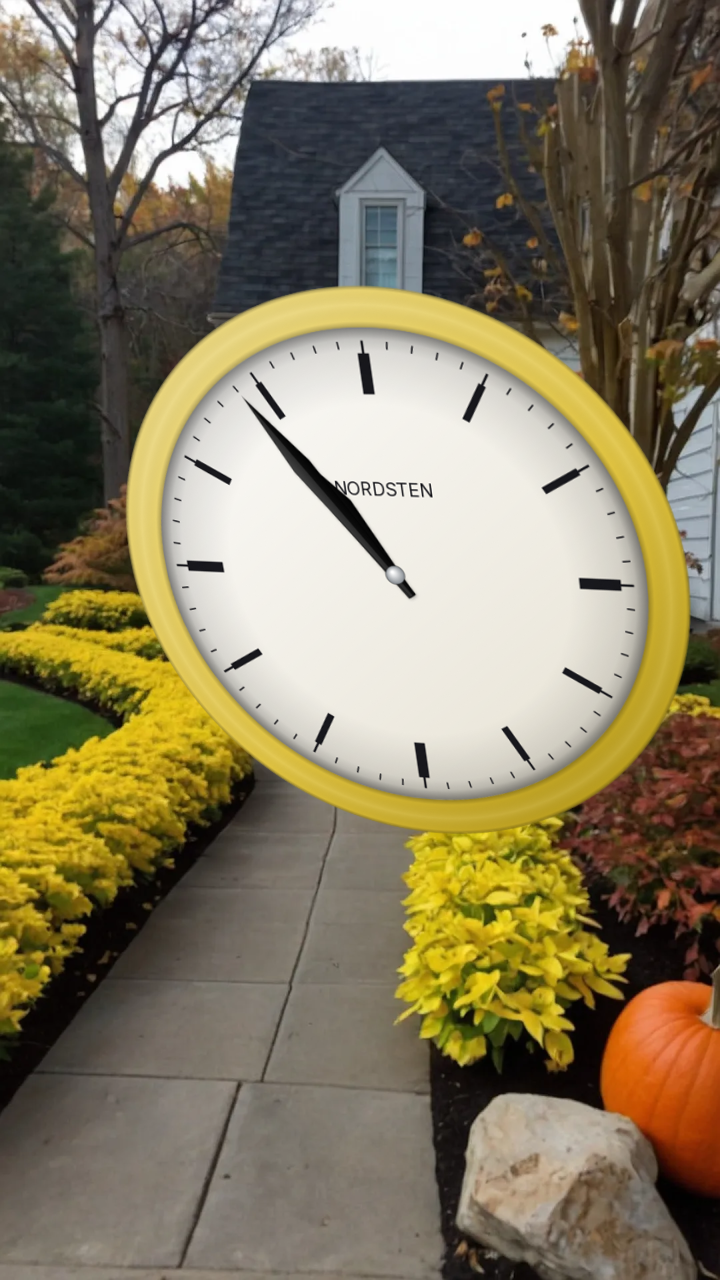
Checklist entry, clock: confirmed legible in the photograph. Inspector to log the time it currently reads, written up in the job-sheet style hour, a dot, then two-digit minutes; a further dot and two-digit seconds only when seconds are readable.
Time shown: 10.54
